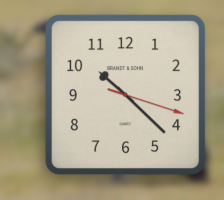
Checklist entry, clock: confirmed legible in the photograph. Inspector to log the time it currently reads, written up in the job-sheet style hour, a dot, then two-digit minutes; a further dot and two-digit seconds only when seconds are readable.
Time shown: 10.22.18
